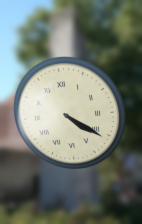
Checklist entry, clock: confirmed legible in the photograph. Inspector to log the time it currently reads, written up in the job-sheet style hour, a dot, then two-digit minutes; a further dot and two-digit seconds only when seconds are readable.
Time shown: 4.21
